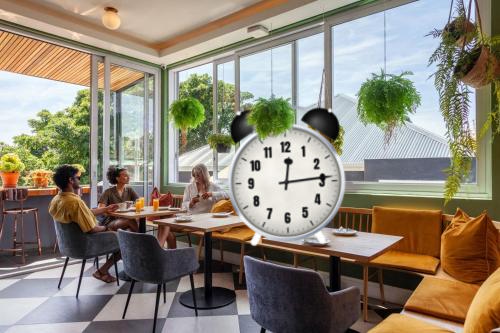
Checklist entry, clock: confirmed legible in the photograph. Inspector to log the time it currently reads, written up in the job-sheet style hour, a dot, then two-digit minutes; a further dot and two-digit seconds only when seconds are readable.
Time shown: 12.14
